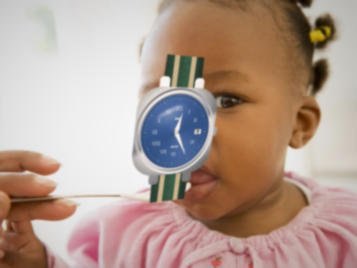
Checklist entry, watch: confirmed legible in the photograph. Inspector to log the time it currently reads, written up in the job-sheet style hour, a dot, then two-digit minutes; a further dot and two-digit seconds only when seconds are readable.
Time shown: 12.25
